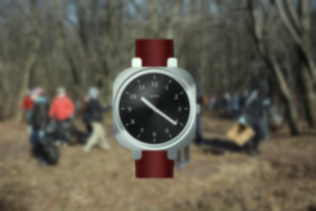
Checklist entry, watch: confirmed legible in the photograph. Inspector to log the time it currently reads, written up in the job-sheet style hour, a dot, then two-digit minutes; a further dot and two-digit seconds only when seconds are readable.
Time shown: 10.21
